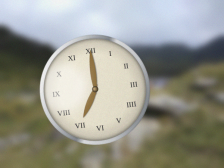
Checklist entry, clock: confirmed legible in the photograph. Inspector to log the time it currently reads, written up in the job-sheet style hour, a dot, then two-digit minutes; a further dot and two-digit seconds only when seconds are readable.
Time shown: 7.00
